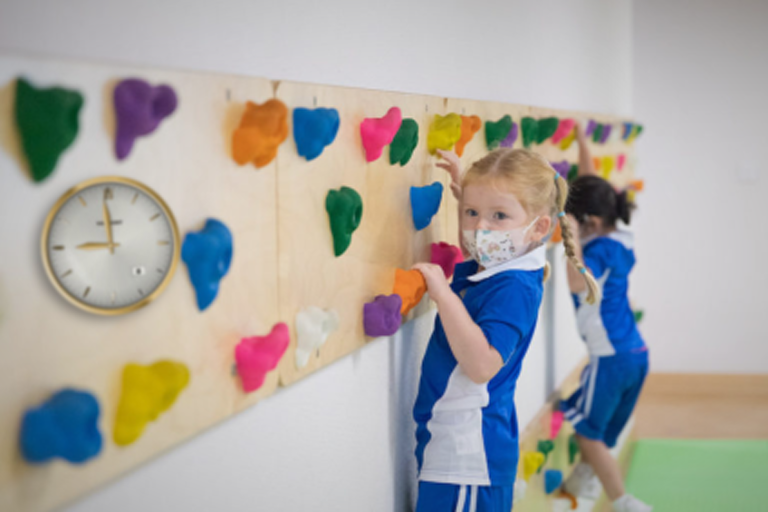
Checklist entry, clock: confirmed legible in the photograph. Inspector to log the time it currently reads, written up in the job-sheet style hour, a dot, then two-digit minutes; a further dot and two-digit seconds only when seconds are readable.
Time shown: 8.59
